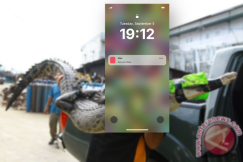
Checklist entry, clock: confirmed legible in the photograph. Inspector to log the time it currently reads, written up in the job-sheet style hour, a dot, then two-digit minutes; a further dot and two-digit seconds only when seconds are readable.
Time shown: 19.12
